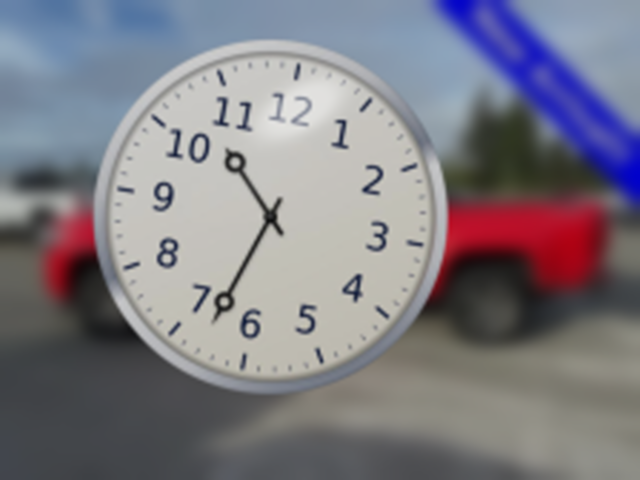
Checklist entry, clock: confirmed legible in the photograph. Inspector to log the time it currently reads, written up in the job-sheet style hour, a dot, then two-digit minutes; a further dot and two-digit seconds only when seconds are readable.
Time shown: 10.33
